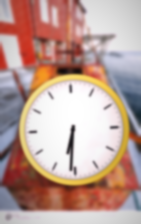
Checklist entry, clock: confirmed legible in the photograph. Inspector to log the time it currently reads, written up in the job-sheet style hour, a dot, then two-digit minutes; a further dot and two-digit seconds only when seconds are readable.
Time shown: 6.31
